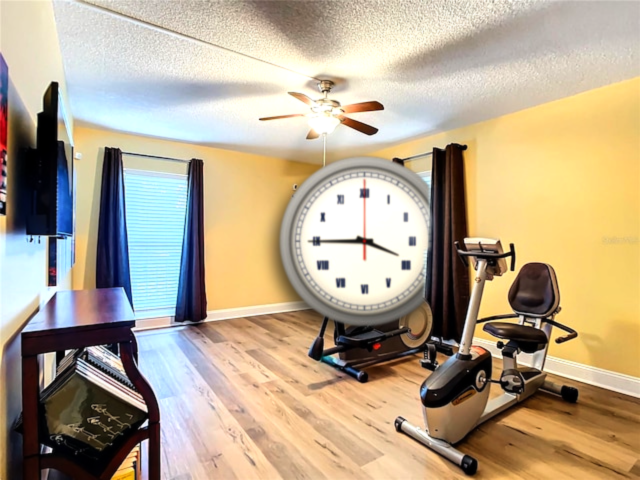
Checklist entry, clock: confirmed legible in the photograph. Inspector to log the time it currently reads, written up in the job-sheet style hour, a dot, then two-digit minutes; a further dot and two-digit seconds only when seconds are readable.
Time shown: 3.45.00
